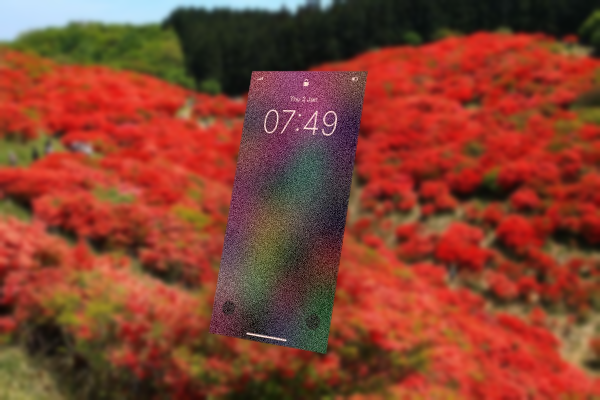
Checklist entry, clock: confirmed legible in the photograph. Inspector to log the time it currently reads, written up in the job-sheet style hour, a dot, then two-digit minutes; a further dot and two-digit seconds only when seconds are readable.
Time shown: 7.49
